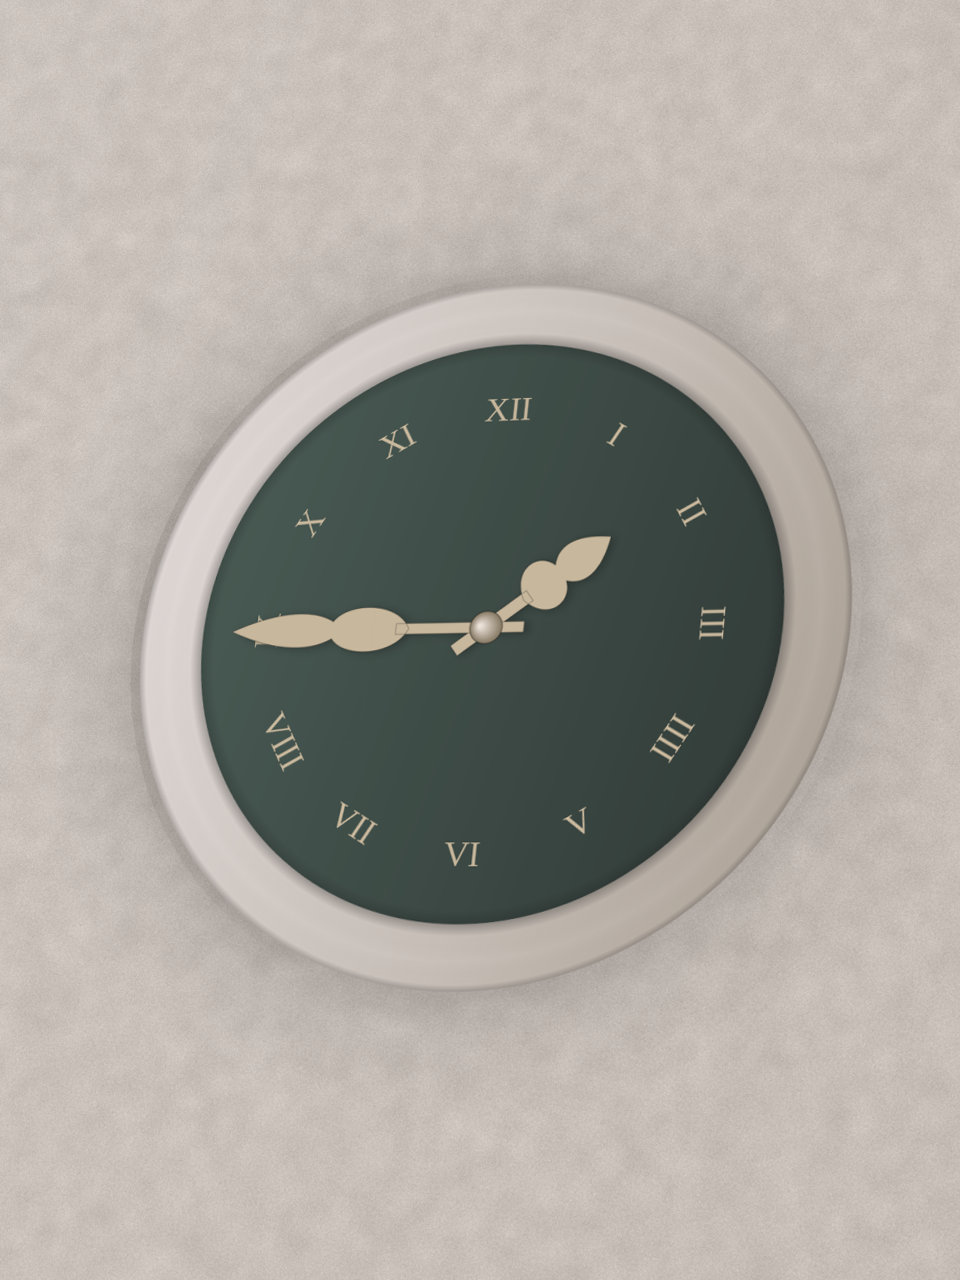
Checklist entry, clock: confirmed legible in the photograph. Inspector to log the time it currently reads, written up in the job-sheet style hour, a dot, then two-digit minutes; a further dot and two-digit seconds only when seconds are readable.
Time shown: 1.45
